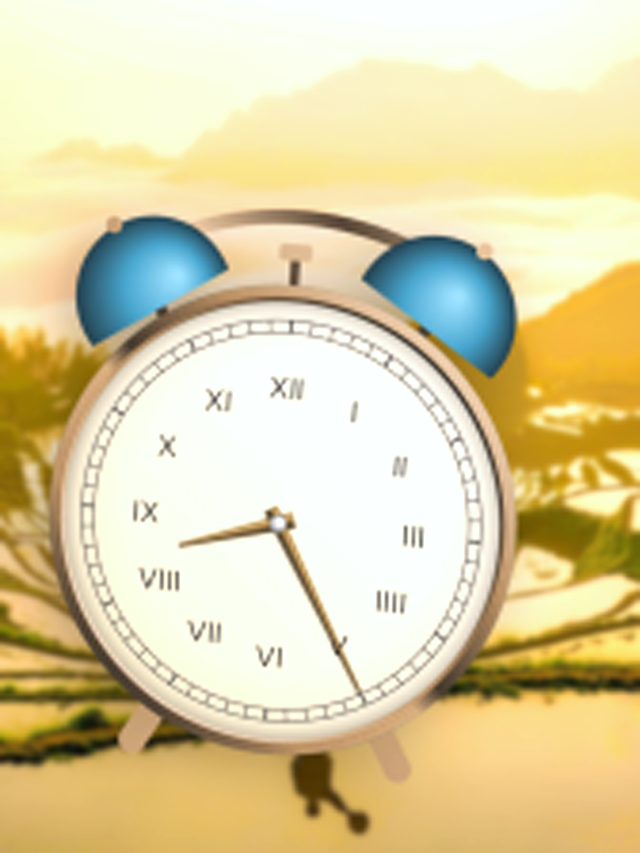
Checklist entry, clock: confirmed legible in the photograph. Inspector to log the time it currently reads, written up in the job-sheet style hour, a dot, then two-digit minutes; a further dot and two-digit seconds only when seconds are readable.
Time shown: 8.25
